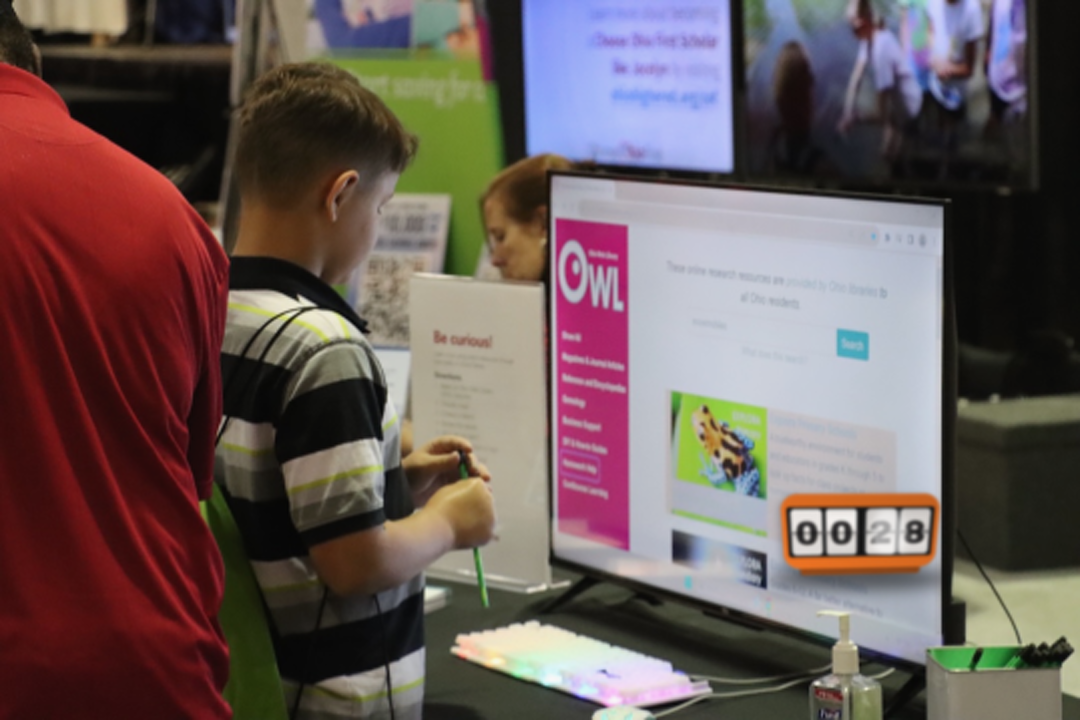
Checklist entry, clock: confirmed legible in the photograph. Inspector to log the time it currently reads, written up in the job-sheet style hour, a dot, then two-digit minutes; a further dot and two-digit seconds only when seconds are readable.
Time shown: 0.28
